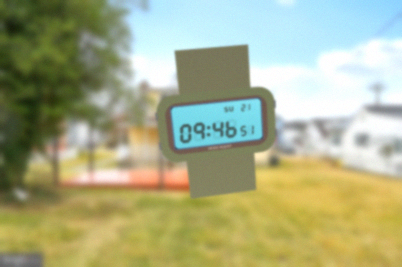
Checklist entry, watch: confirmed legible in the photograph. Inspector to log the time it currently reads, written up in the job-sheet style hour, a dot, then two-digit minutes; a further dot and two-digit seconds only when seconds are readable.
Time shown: 9.46.51
